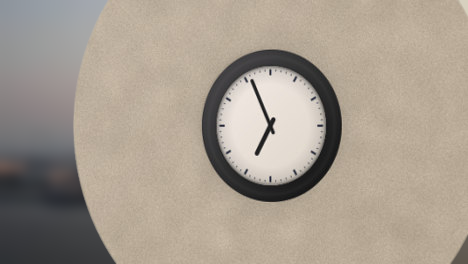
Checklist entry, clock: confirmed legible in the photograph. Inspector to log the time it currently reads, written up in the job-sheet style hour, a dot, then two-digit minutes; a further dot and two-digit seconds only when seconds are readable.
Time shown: 6.56
